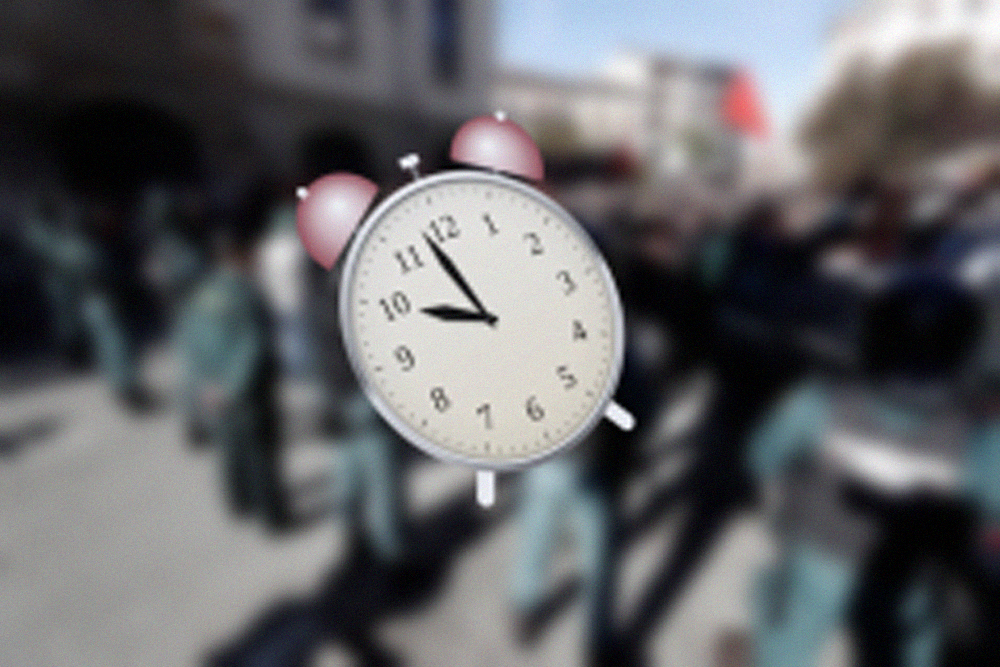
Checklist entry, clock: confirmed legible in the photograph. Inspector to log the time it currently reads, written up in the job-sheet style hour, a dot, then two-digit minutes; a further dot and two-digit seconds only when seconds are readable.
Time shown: 9.58
